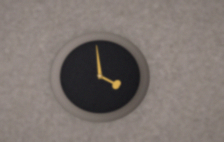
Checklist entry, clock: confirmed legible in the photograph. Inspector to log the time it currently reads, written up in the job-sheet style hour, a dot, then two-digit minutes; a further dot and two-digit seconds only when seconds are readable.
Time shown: 3.59
